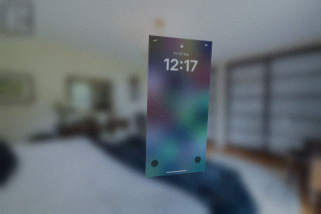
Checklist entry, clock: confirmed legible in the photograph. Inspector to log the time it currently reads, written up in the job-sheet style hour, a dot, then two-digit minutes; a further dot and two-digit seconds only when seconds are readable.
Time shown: 12.17
